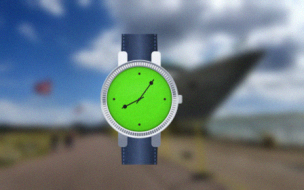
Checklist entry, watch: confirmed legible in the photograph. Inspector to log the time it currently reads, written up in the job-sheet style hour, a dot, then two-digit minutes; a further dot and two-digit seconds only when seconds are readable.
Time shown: 8.06
